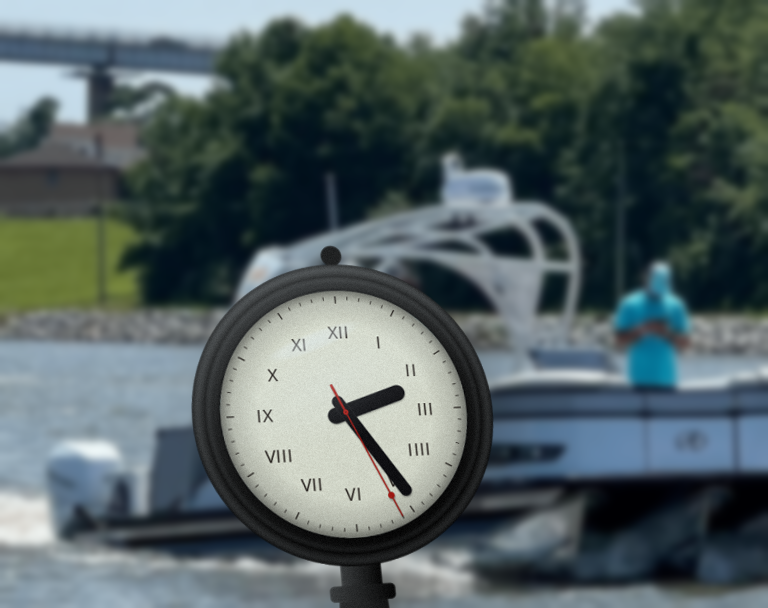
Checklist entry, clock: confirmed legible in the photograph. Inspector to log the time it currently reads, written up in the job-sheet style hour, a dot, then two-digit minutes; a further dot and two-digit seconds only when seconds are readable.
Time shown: 2.24.26
